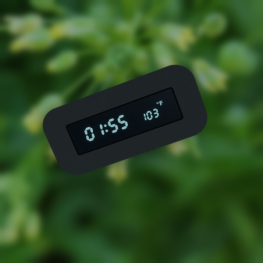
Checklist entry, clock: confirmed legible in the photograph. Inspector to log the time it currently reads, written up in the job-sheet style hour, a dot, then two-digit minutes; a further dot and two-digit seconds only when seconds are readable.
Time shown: 1.55
